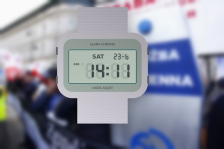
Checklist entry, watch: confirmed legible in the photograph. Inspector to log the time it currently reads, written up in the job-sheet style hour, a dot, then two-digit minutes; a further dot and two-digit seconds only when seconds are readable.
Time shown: 14.11
